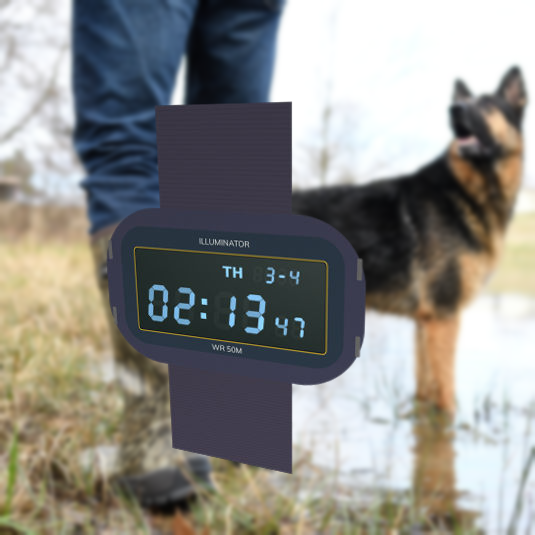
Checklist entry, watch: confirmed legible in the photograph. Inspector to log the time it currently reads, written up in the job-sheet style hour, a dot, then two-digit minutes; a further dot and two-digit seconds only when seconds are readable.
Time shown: 2.13.47
